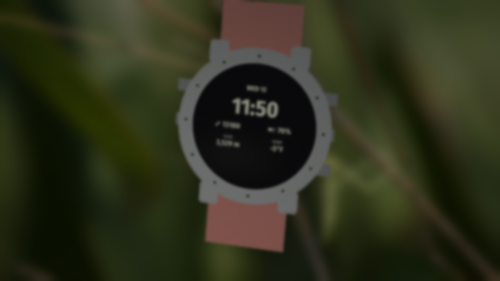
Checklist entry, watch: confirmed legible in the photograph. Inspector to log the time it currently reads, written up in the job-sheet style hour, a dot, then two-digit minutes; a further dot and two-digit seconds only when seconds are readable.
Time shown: 11.50
